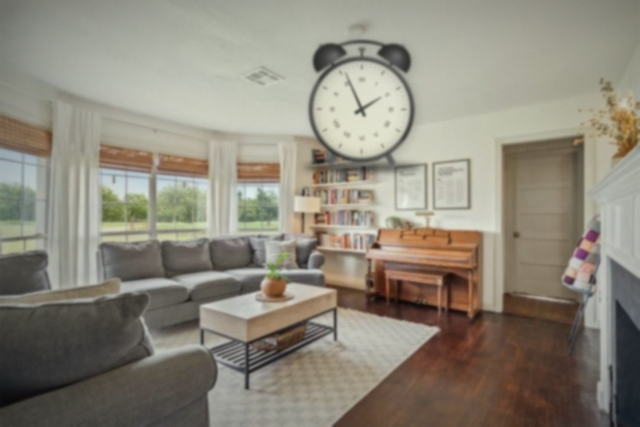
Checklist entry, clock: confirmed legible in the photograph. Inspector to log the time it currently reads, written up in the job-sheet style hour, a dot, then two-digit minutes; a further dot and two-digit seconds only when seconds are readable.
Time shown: 1.56
